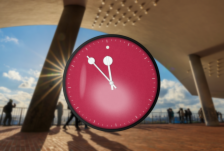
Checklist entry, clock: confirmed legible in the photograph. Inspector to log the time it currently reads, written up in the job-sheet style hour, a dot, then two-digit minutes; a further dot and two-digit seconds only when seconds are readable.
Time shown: 11.54
